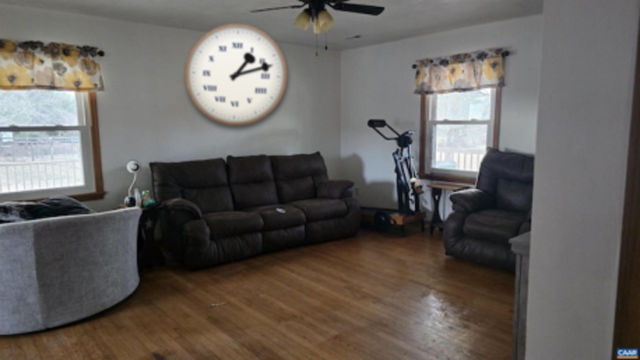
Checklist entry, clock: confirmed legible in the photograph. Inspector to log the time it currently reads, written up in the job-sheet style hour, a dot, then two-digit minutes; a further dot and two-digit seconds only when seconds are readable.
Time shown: 1.12
